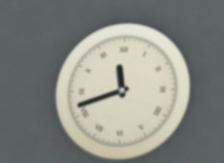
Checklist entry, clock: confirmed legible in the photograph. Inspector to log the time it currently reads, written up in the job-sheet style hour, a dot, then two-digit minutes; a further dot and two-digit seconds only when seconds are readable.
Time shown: 11.42
